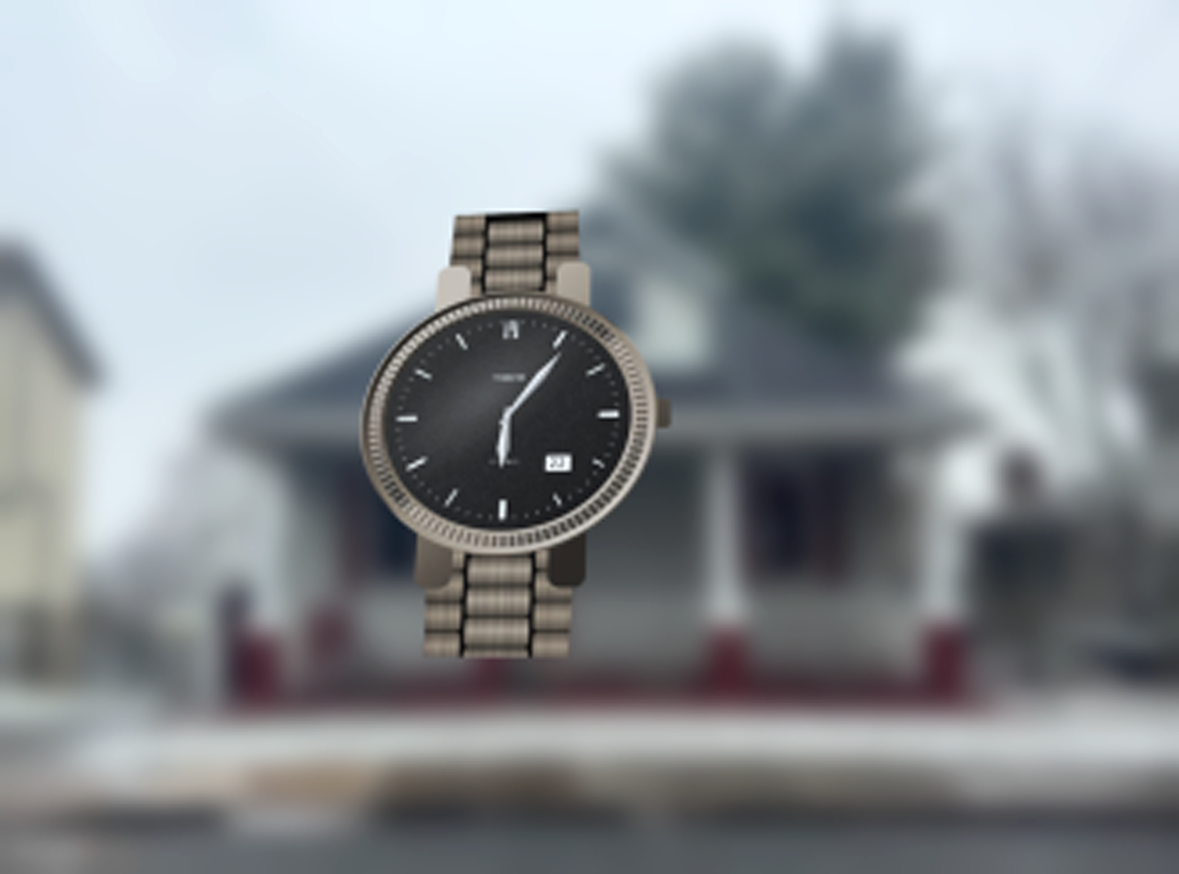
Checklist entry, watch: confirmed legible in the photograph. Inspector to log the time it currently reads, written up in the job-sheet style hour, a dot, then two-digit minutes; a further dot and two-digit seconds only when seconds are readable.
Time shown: 6.06
